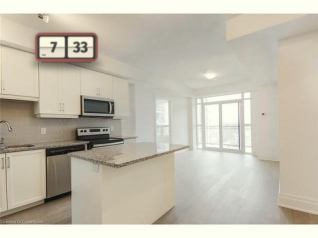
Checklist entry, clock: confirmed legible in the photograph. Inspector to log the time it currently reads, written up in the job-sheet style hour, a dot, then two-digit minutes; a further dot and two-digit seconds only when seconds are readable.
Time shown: 7.33
